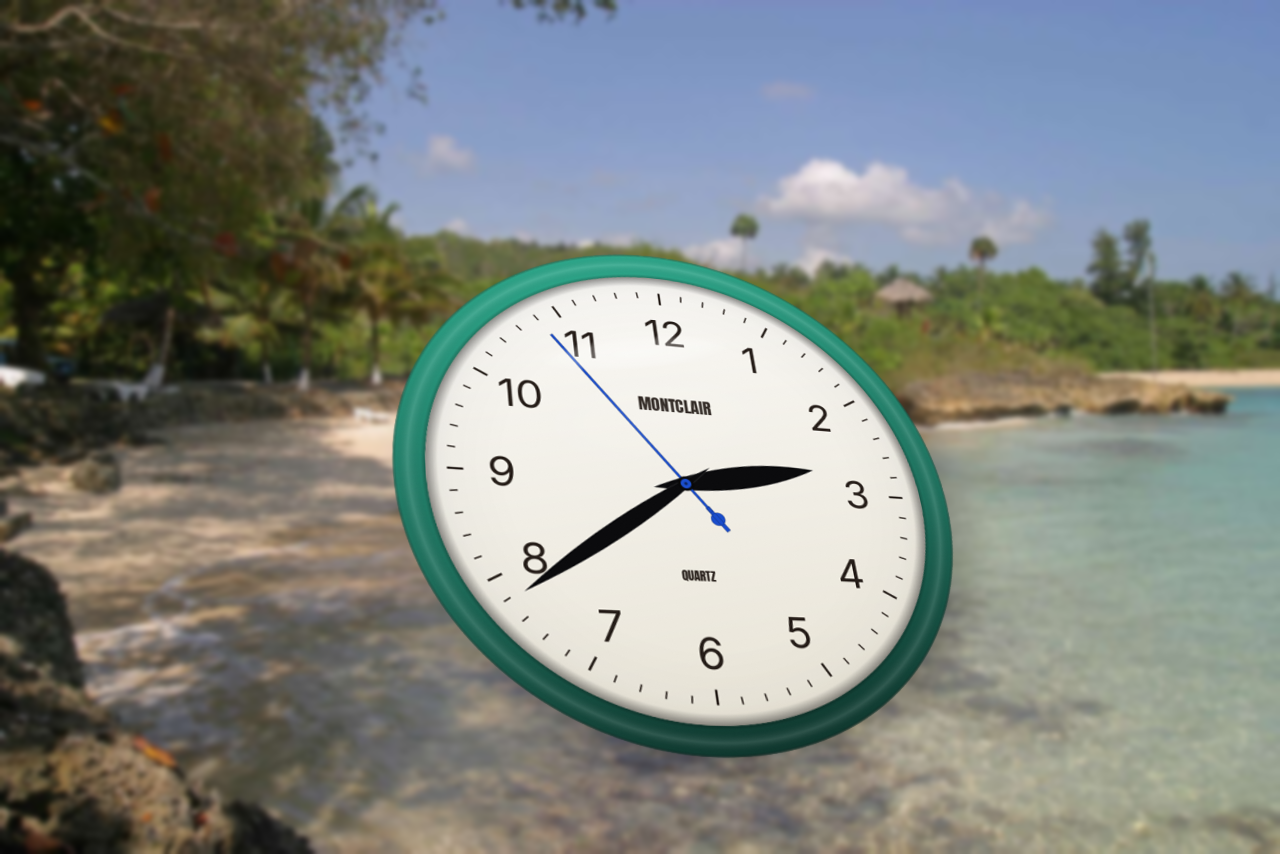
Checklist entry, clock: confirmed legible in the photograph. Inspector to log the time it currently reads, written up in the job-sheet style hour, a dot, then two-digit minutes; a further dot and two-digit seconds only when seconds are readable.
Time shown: 2.38.54
